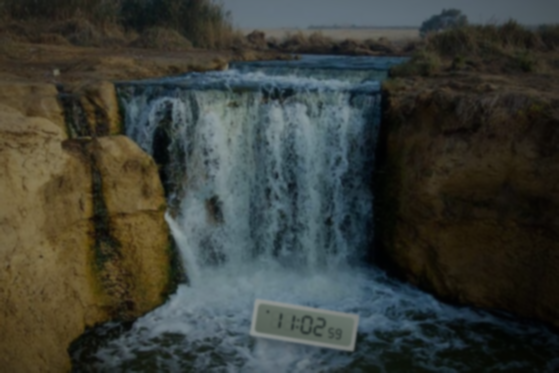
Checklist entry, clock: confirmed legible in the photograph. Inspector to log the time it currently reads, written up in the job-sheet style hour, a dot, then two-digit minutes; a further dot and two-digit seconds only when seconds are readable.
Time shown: 11.02
